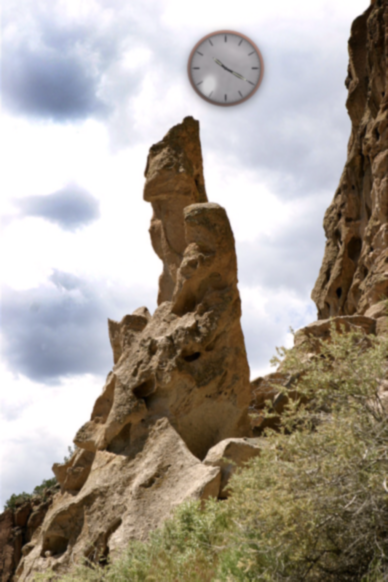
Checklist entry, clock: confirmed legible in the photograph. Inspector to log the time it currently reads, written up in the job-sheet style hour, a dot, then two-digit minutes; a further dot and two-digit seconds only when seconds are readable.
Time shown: 10.20
